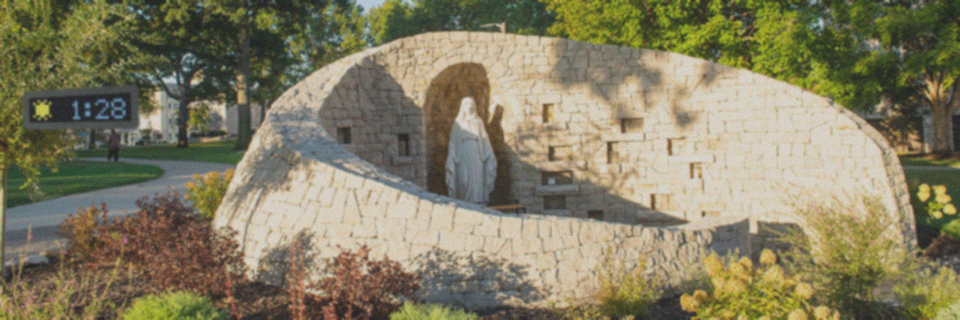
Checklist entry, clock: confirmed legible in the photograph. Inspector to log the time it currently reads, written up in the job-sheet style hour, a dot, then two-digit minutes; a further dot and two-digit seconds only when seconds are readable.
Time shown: 1.28
